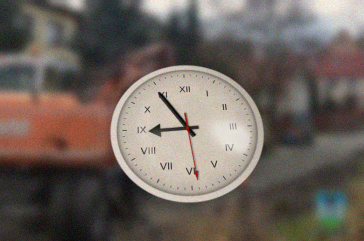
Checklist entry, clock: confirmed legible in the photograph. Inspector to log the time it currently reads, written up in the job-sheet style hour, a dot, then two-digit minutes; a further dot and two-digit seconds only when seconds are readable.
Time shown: 8.54.29
